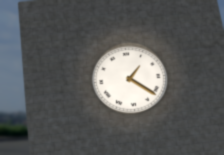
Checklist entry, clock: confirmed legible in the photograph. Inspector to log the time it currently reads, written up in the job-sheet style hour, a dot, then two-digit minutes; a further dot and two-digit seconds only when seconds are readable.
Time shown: 1.22
